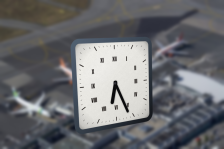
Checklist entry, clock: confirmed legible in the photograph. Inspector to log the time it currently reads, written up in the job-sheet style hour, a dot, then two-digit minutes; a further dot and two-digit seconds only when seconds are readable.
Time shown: 6.26
